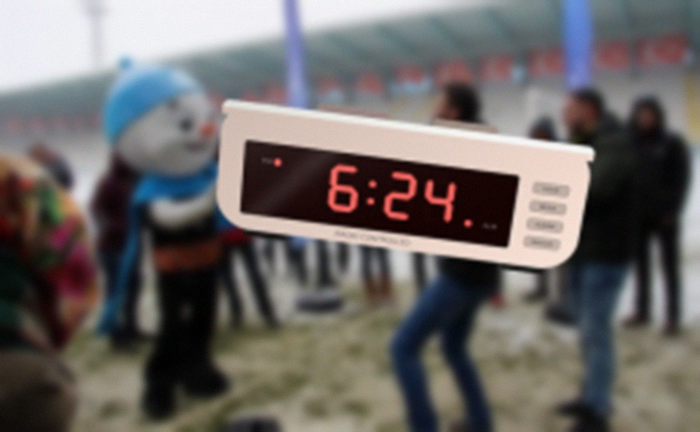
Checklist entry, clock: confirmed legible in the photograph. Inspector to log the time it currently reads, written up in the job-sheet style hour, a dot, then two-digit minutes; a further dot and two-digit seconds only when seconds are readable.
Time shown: 6.24
